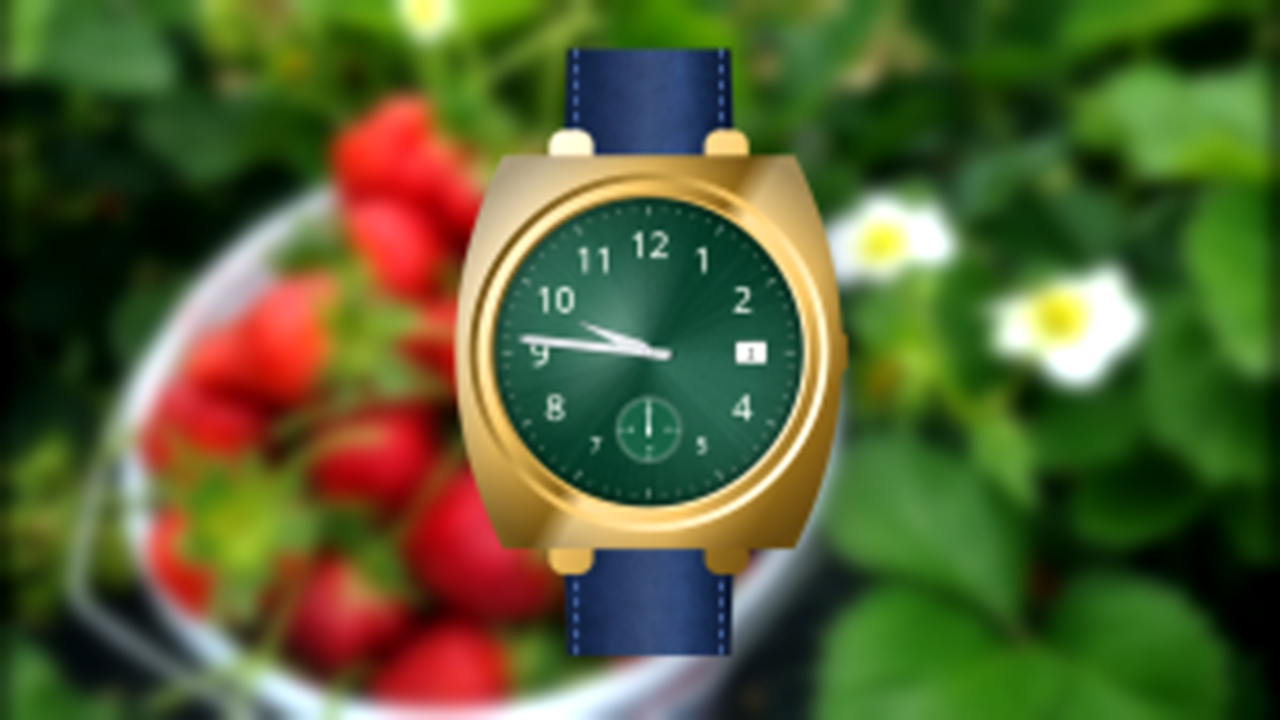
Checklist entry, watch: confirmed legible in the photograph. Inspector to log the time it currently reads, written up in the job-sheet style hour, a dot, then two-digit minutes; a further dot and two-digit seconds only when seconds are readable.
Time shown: 9.46
